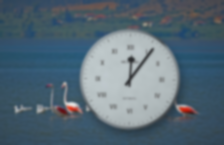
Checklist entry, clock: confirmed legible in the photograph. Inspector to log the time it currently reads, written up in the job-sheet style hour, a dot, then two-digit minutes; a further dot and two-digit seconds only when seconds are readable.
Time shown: 12.06
